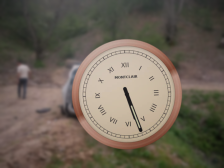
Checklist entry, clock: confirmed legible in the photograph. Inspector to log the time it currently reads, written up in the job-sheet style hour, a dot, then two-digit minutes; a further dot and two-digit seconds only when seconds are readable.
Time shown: 5.27
